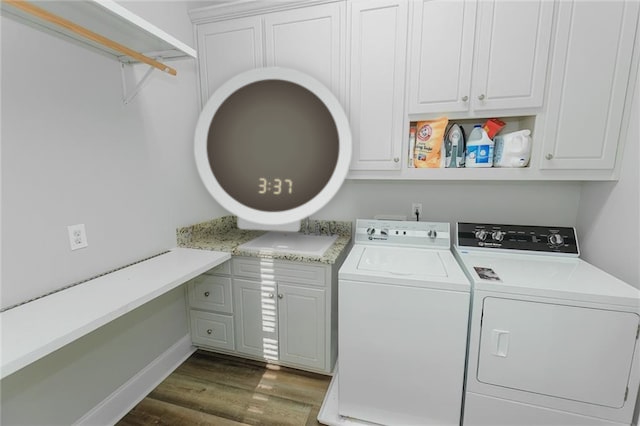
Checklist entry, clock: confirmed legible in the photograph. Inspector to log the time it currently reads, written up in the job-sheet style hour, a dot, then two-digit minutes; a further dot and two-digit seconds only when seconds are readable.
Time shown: 3.37
